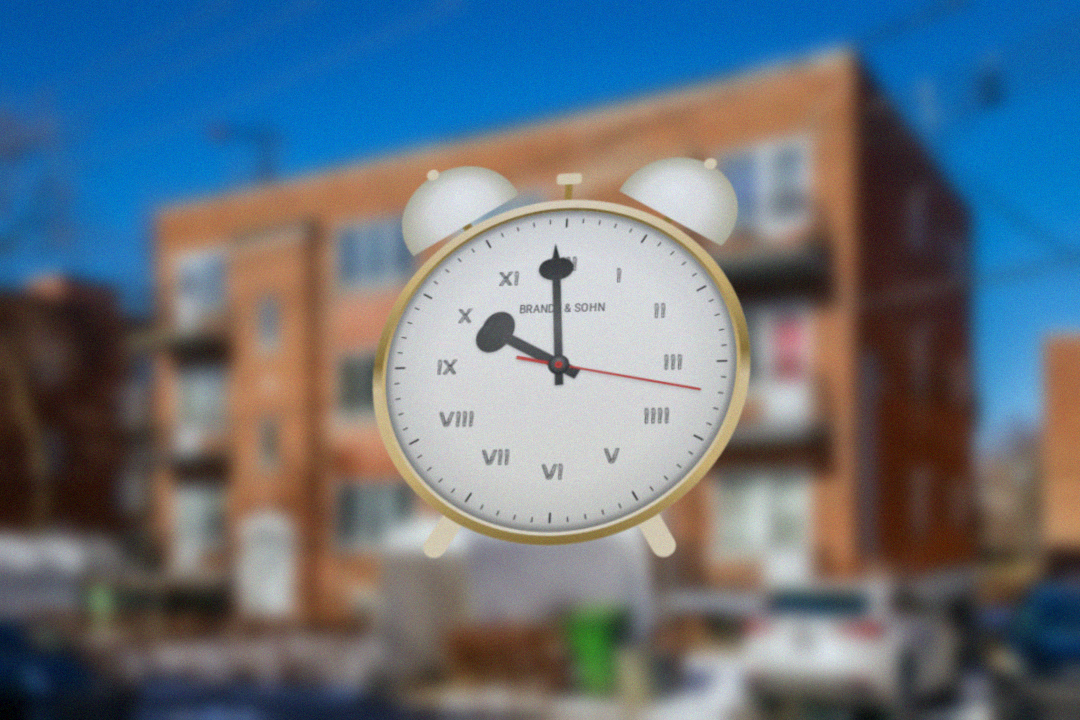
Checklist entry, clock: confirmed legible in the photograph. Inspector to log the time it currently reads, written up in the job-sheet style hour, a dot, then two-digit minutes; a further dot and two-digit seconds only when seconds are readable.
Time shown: 9.59.17
